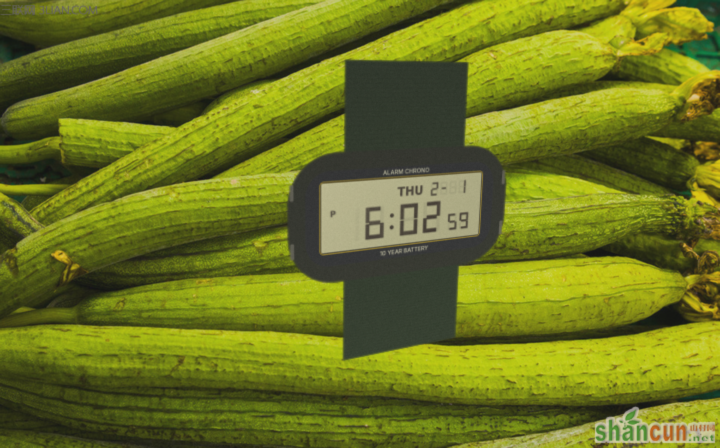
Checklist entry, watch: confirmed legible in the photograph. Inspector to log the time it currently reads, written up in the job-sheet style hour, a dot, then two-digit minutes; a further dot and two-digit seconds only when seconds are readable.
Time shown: 6.02.59
